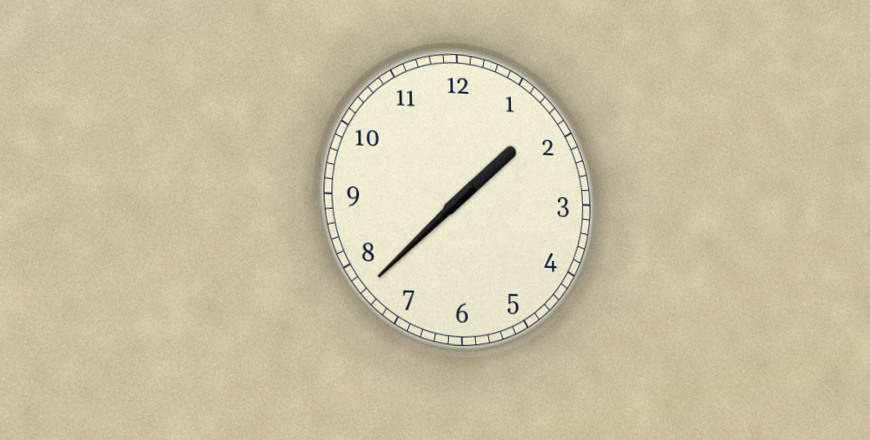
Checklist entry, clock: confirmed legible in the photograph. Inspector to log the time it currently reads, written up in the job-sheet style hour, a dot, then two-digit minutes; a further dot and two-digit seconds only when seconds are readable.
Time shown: 1.38
